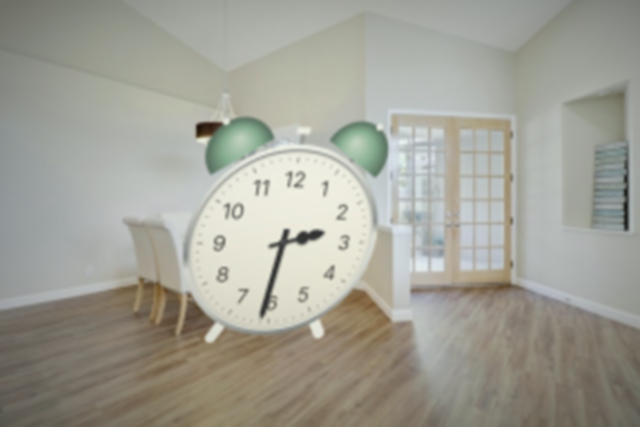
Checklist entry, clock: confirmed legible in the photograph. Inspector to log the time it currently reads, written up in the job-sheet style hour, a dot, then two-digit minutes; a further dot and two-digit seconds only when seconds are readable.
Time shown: 2.31
